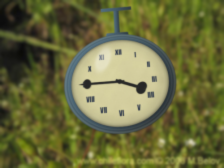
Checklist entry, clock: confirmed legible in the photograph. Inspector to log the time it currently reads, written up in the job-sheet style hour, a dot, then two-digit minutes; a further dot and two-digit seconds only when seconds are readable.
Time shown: 3.45
